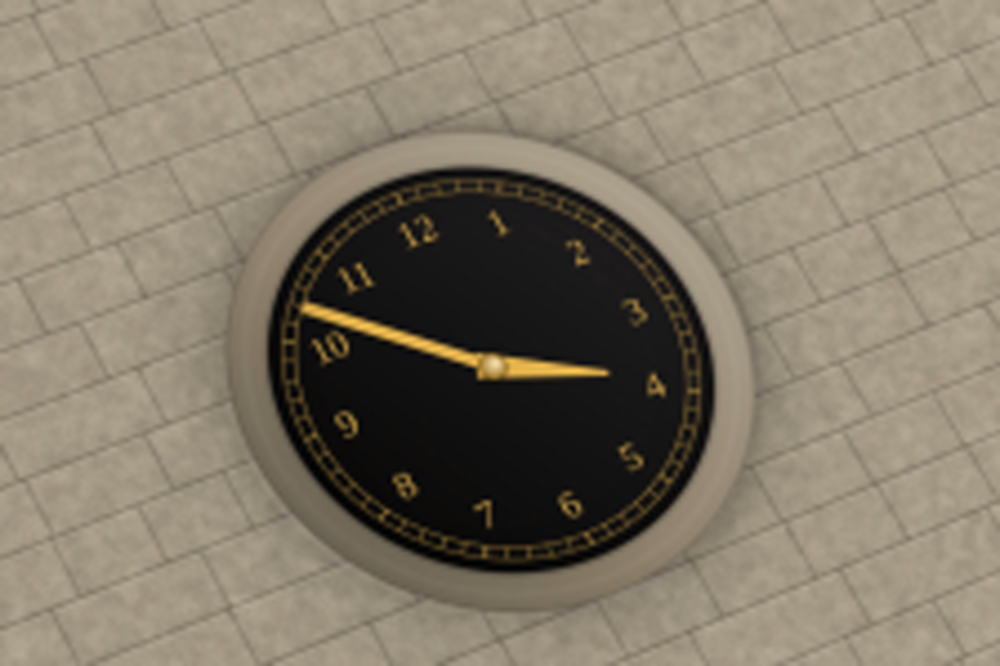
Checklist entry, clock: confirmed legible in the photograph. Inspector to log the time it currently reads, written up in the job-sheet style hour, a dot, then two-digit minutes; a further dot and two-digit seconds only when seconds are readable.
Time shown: 3.52
